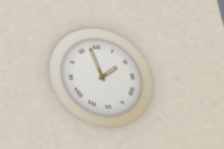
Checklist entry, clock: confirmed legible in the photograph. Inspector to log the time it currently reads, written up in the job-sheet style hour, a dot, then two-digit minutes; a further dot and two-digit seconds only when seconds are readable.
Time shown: 1.58
